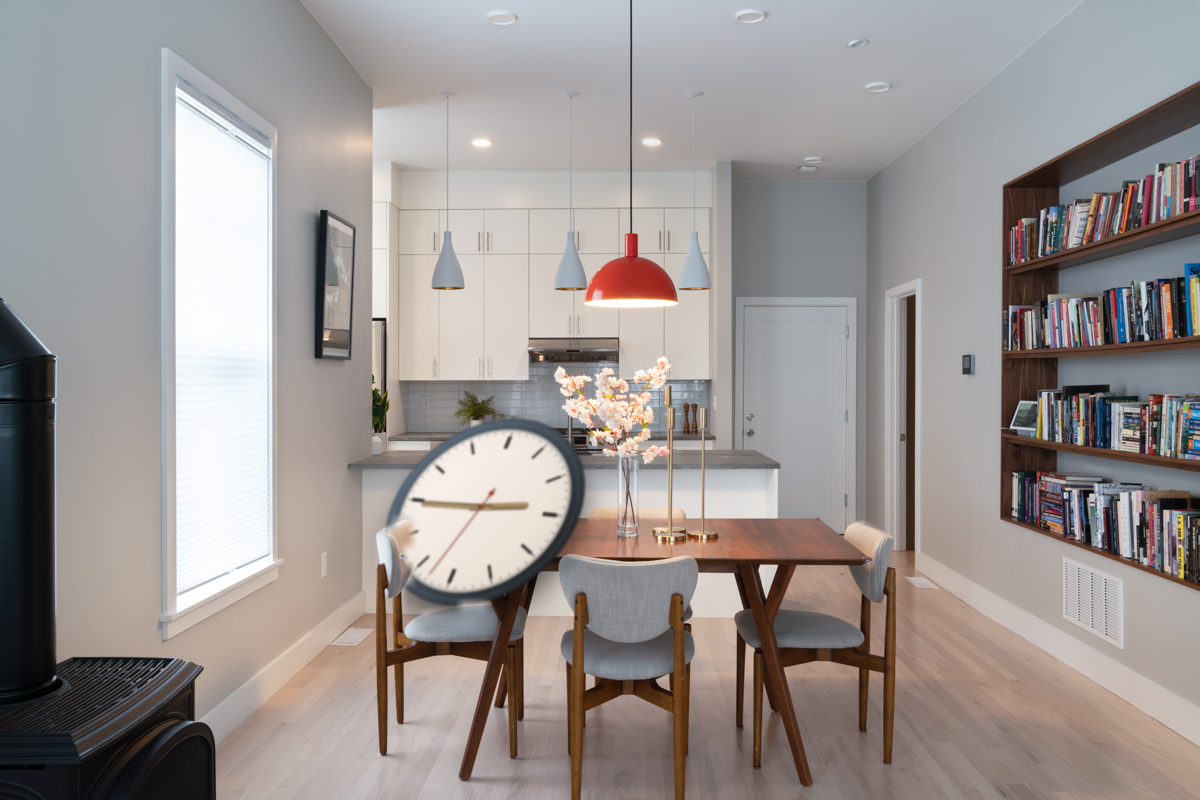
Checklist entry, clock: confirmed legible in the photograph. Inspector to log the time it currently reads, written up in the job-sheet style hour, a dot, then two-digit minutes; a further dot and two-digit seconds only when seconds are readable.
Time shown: 2.44.33
